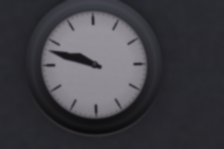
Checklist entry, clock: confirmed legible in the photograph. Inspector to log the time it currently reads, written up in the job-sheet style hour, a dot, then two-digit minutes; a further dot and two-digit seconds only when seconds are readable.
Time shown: 9.48
